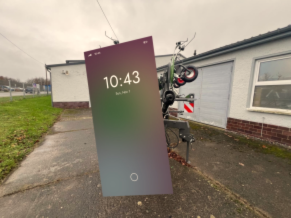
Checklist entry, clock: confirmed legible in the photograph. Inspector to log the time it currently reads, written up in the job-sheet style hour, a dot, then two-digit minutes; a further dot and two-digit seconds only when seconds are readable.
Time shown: 10.43
